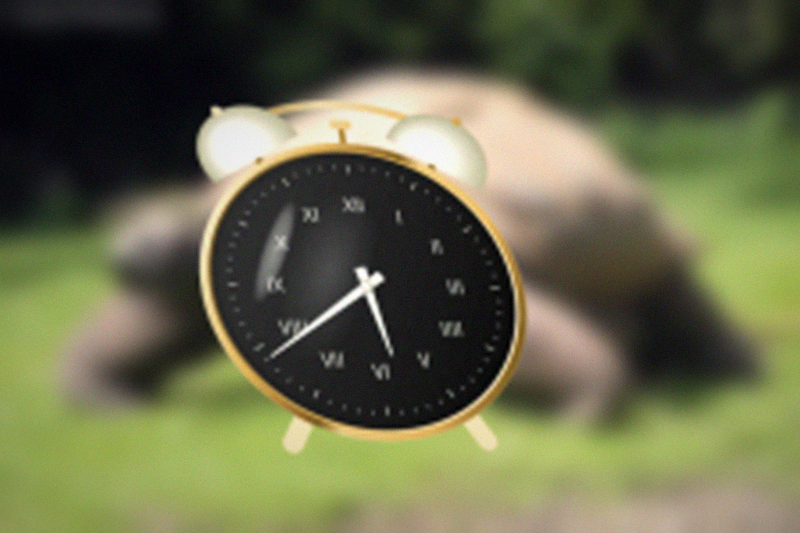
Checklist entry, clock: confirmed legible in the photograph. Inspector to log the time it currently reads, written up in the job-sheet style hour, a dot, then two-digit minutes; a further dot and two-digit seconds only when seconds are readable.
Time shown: 5.39
